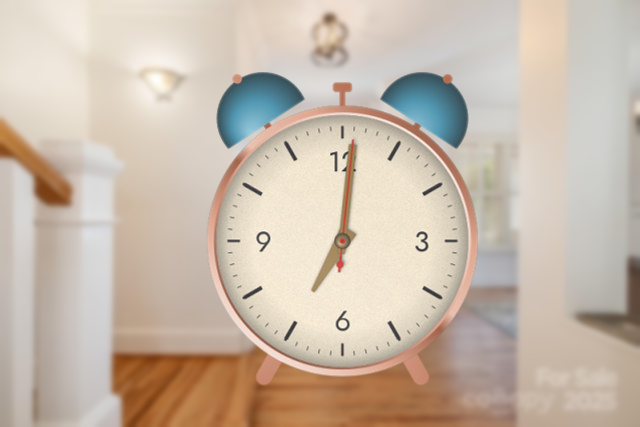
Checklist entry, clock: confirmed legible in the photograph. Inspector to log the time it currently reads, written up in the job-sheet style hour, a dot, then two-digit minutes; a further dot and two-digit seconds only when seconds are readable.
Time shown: 7.01.01
